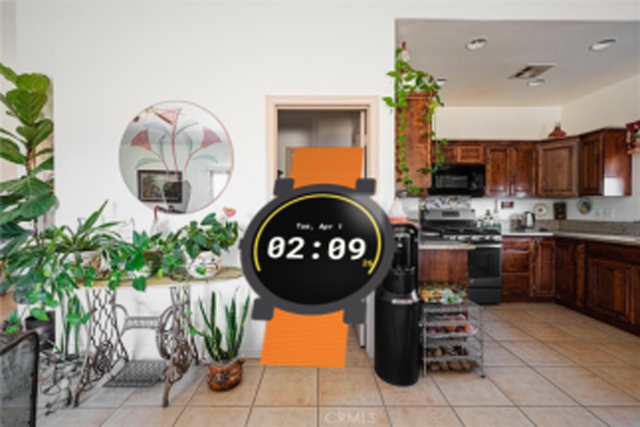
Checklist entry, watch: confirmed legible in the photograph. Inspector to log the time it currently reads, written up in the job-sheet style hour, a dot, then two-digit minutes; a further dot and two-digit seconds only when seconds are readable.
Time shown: 2.09
